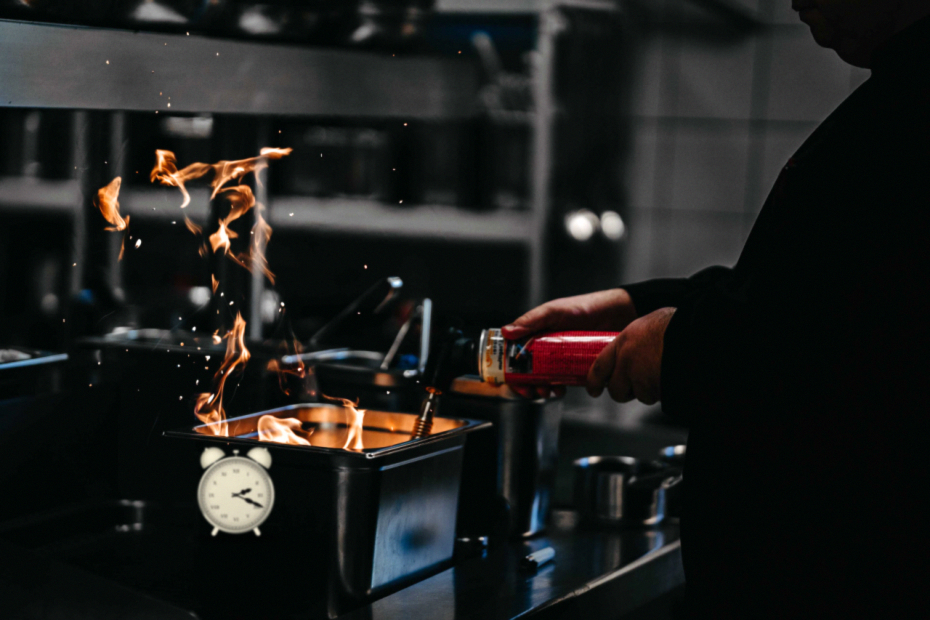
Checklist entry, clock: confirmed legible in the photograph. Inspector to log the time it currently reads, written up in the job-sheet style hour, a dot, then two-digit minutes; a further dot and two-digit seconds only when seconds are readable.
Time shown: 2.19
